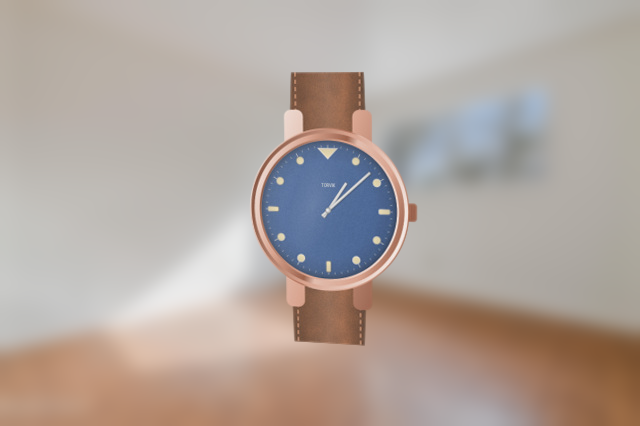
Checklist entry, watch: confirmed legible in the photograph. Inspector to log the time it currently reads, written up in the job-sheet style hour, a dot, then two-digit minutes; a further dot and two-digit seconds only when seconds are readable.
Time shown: 1.08
